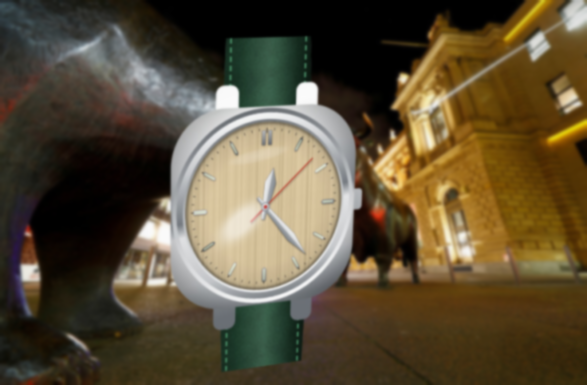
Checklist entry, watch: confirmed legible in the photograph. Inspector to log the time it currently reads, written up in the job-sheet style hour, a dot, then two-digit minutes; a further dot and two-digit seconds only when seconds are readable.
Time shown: 12.23.08
